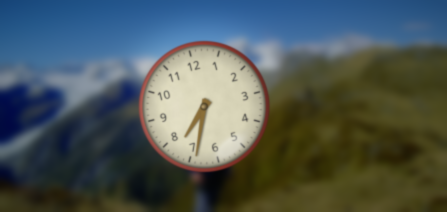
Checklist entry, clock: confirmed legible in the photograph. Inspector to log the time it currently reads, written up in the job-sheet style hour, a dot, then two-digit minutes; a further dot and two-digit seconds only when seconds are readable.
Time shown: 7.34
